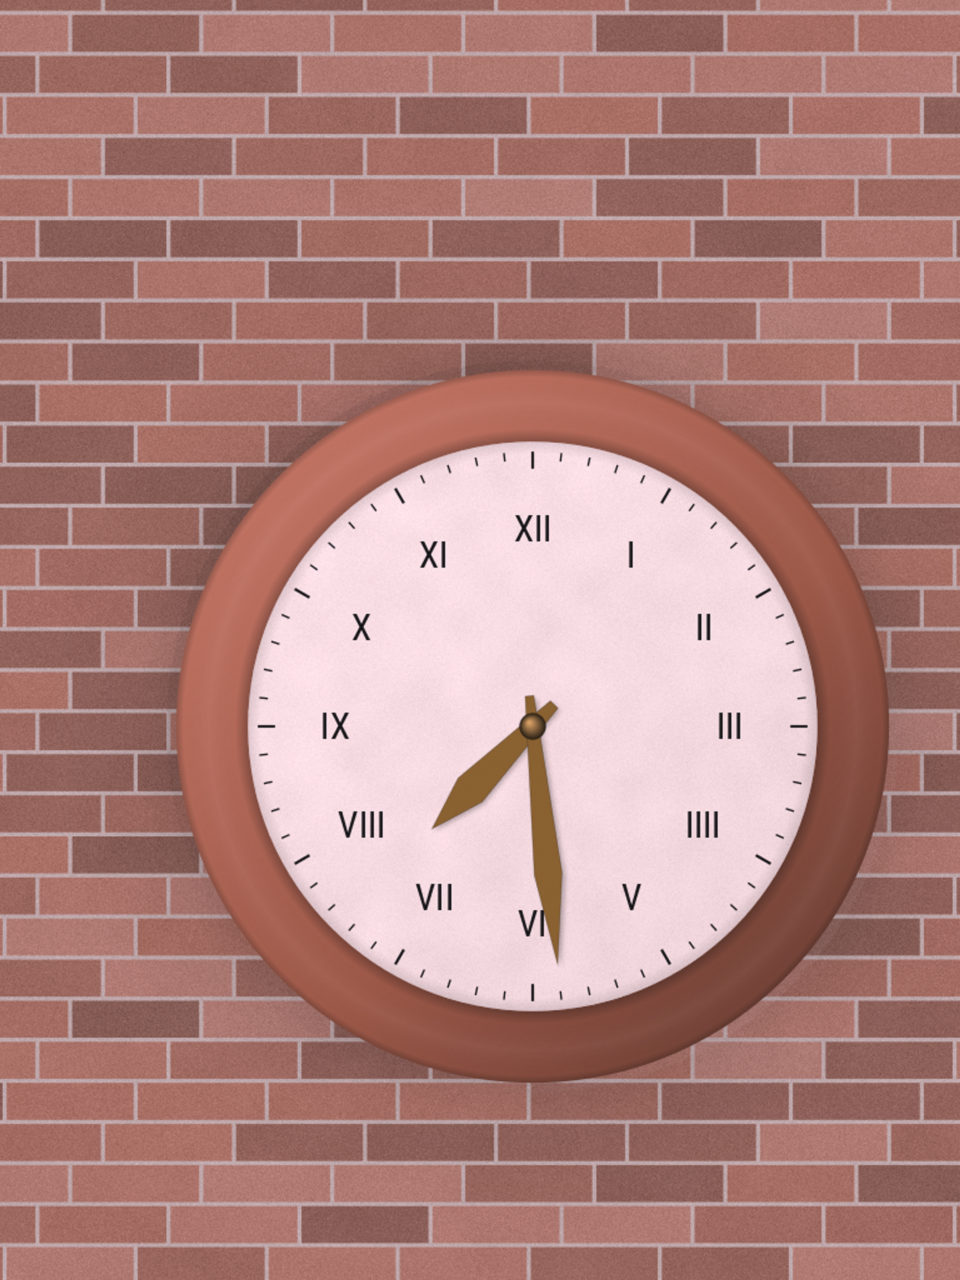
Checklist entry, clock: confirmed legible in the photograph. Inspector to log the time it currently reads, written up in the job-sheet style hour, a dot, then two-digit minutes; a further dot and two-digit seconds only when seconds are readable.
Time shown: 7.29
